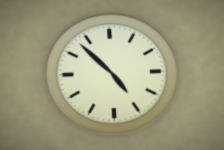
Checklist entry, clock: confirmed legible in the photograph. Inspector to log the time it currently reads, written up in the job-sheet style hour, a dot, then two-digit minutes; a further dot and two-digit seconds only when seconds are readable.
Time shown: 4.53
